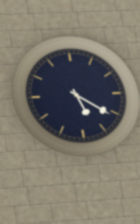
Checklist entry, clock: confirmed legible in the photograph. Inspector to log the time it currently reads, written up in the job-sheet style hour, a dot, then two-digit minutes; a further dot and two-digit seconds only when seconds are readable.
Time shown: 5.21
